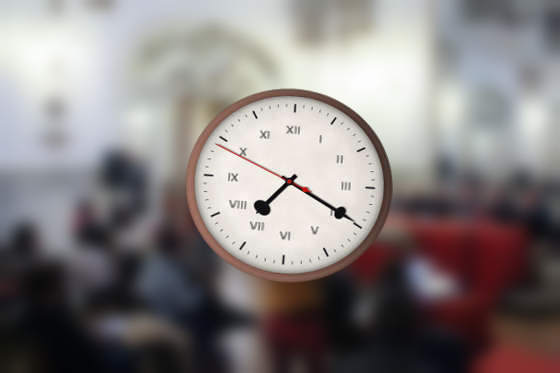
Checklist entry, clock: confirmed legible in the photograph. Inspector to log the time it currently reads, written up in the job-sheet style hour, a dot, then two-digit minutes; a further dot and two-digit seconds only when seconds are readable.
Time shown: 7.19.49
